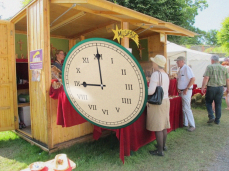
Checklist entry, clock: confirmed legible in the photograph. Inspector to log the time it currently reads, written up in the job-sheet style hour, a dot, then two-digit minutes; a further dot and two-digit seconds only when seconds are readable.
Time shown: 9.00
